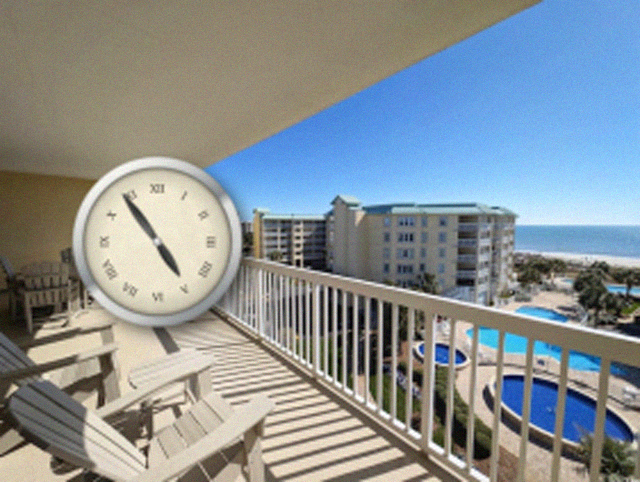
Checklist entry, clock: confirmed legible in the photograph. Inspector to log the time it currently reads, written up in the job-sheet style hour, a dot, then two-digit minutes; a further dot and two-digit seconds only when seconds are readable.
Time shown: 4.54
